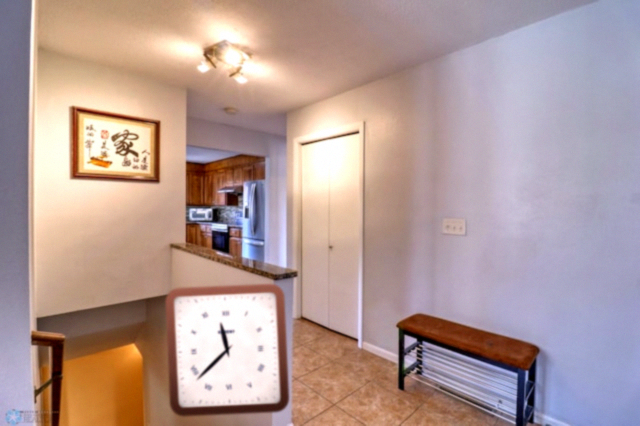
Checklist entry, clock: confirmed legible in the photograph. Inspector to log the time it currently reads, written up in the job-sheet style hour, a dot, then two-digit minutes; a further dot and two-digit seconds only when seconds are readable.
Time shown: 11.38
